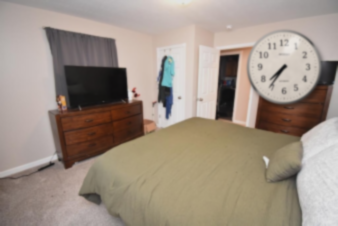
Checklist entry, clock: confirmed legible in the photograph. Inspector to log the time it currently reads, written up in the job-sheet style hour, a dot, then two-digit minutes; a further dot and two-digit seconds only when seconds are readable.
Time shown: 7.36
